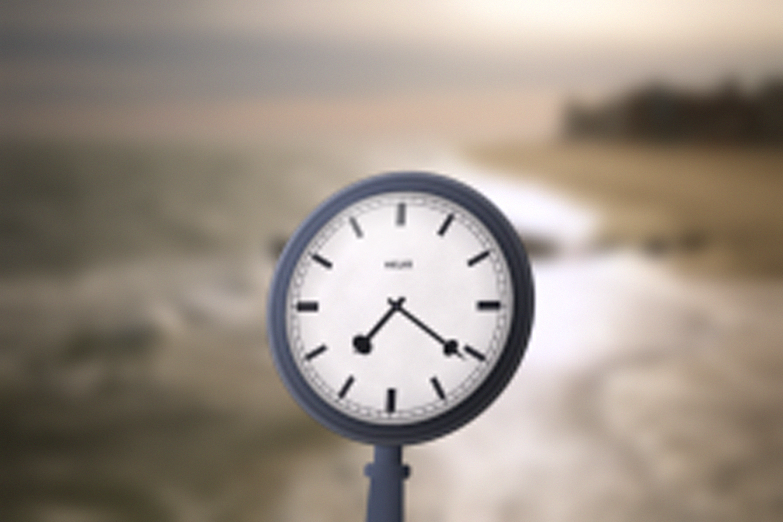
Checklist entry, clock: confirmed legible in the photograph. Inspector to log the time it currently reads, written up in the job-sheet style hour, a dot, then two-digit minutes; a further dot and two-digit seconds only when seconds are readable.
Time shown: 7.21
